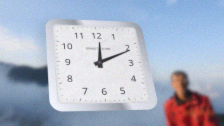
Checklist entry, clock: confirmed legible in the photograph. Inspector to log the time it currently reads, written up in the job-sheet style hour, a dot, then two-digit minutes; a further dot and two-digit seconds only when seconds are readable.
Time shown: 12.11
